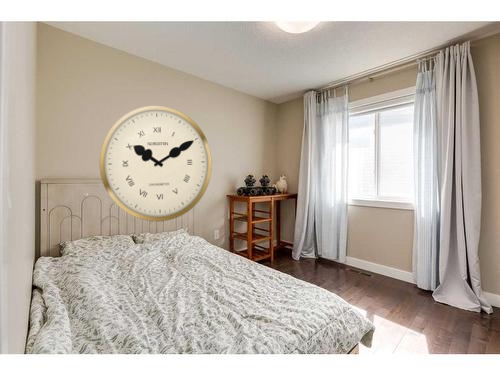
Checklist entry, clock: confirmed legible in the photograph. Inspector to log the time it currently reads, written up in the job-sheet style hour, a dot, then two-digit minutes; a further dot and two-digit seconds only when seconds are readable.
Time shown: 10.10
